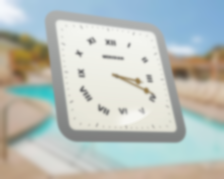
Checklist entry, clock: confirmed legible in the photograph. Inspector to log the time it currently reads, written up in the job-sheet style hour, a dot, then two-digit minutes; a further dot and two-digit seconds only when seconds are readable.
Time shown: 3.19
